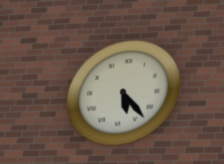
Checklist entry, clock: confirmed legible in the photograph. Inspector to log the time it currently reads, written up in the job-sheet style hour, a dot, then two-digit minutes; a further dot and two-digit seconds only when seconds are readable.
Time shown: 5.23
